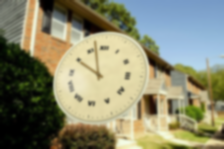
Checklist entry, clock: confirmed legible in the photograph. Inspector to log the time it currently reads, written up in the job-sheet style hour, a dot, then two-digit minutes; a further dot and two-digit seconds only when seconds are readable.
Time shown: 9.57
